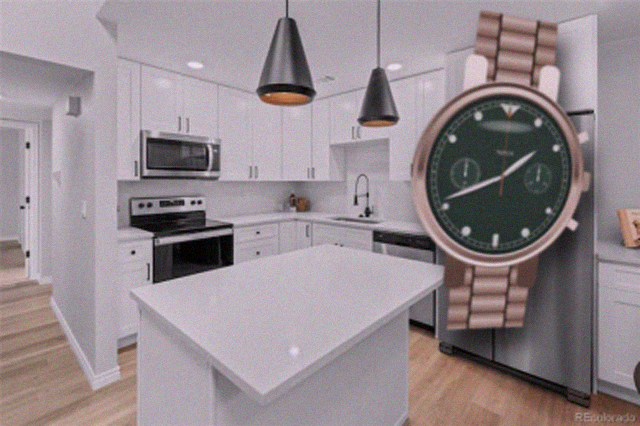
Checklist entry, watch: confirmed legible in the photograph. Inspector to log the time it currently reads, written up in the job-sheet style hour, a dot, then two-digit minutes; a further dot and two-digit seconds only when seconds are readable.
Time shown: 1.41
